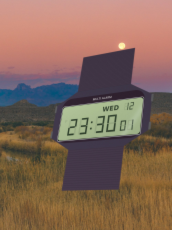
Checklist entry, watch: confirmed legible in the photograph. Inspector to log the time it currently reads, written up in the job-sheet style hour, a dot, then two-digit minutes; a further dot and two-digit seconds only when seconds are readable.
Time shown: 23.30.01
